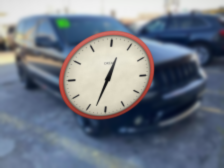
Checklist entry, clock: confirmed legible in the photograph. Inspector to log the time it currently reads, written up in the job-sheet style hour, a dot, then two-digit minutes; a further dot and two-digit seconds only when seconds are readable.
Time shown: 12.33
